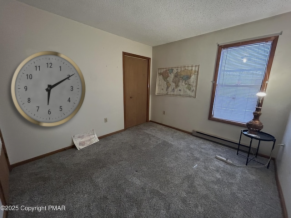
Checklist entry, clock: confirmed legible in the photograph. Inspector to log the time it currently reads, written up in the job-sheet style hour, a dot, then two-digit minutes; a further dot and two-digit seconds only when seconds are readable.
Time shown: 6.10
